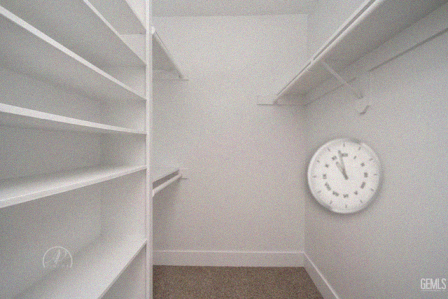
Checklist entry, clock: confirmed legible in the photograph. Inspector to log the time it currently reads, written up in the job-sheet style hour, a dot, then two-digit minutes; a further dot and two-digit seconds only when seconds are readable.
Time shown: 10.58
